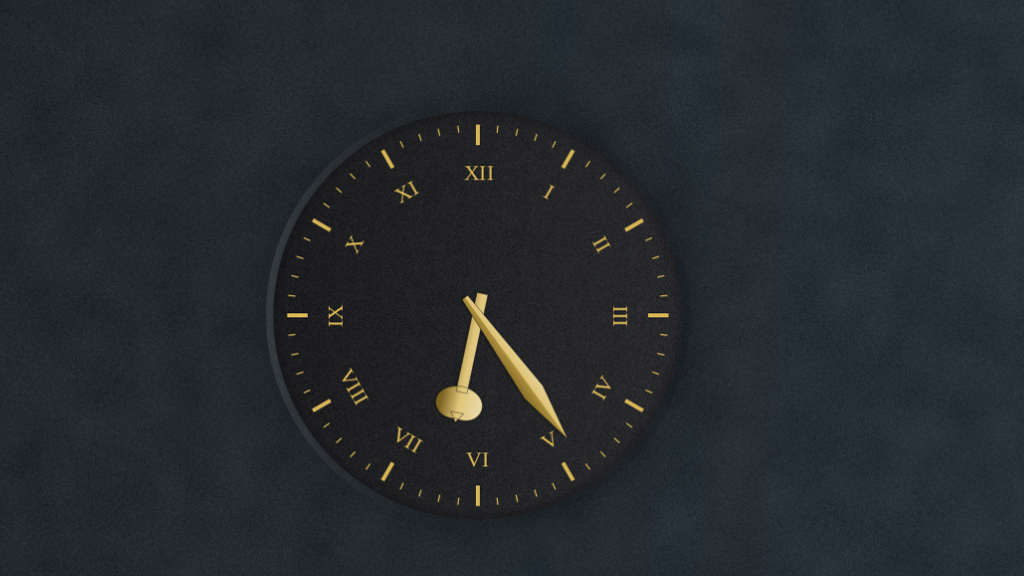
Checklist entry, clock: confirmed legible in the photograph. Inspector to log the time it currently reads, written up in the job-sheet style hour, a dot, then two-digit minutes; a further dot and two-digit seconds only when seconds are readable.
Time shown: 6.24
